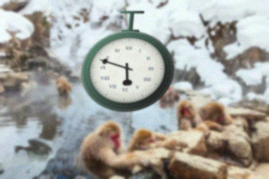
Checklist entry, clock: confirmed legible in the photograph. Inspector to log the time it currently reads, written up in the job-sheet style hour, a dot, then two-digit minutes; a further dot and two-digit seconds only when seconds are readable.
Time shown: 5.48
